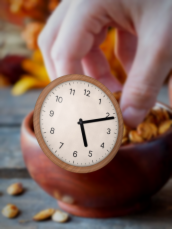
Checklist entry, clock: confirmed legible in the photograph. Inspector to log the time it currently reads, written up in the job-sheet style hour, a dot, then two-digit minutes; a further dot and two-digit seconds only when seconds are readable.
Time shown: 5.11
